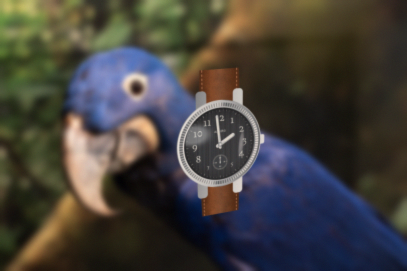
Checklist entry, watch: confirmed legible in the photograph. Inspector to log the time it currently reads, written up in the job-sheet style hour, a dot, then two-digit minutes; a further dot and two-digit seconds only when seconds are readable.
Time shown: 1.59
